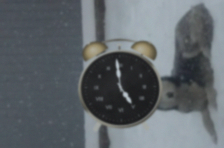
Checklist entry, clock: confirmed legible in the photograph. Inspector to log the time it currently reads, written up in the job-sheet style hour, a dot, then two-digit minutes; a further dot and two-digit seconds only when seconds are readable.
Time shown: 4.59
